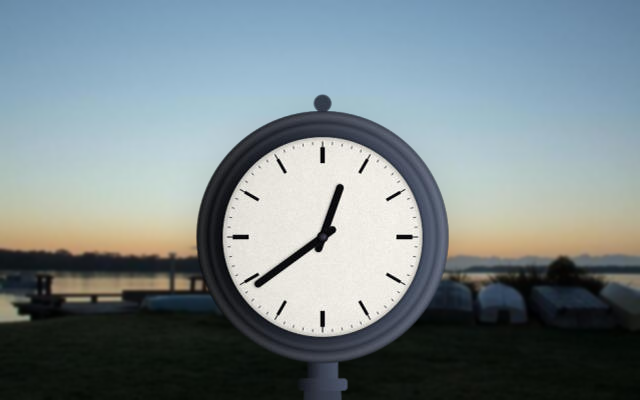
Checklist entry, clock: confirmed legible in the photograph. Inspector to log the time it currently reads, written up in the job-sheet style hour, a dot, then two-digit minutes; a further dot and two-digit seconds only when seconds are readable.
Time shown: 12.39
